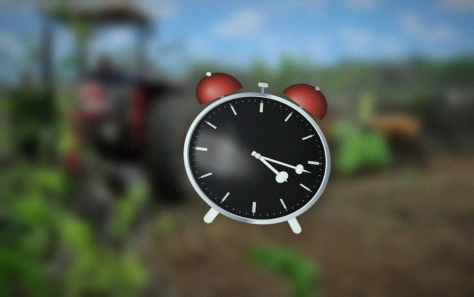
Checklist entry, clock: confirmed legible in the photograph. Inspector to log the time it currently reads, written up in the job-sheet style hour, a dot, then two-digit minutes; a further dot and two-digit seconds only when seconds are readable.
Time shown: 4.17
